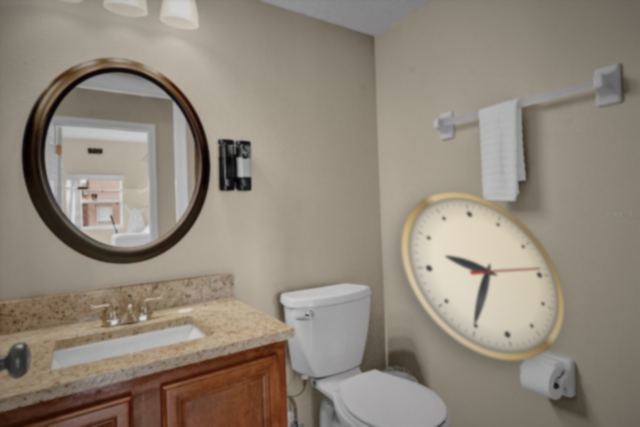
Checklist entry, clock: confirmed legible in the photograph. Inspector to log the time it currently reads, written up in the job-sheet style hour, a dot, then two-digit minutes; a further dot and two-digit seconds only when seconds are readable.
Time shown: 9.35.14
